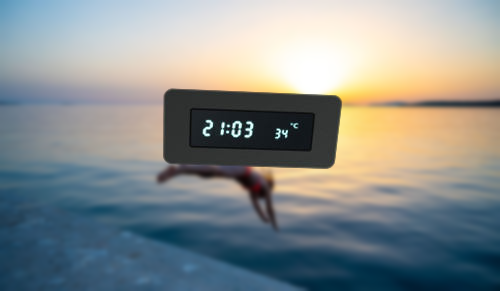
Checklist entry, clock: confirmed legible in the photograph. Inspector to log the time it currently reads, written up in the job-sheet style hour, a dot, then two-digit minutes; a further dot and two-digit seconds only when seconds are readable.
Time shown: 21.03
